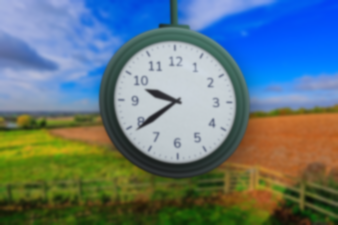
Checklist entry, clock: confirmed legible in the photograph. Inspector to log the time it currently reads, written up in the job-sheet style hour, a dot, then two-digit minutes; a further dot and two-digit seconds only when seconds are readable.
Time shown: 9.39
